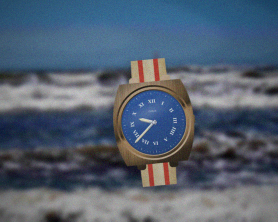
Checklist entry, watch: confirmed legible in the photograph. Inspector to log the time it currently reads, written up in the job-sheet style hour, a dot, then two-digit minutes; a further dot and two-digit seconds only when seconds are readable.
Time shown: 9.38
